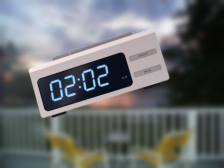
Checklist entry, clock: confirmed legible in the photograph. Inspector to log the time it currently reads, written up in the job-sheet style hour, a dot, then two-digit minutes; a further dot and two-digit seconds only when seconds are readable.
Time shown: 2.02
